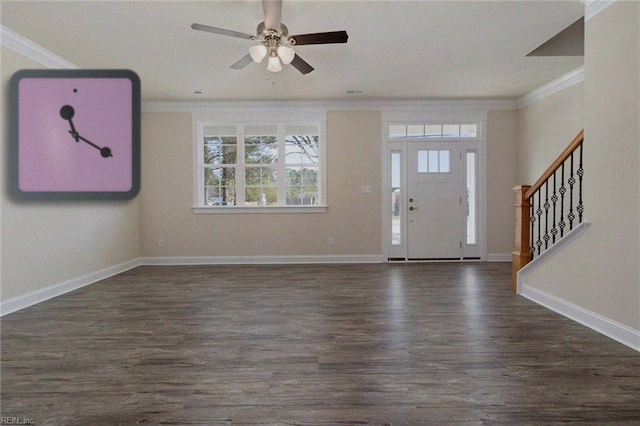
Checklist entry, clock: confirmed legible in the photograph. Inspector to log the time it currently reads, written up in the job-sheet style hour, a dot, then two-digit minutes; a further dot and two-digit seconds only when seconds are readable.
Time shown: 11.20
